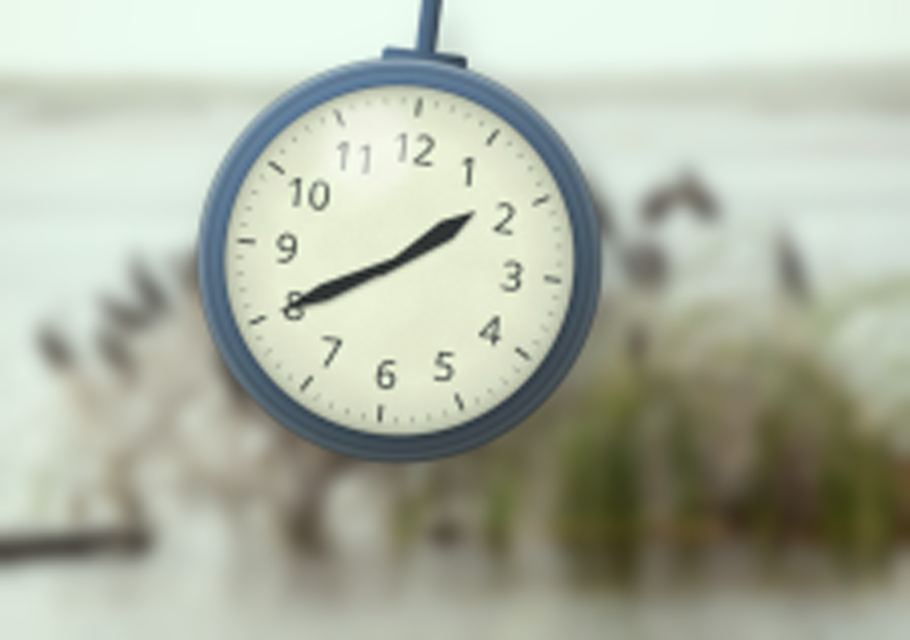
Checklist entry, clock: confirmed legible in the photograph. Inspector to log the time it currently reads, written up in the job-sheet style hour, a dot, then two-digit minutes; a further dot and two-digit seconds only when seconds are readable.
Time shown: 1.40
